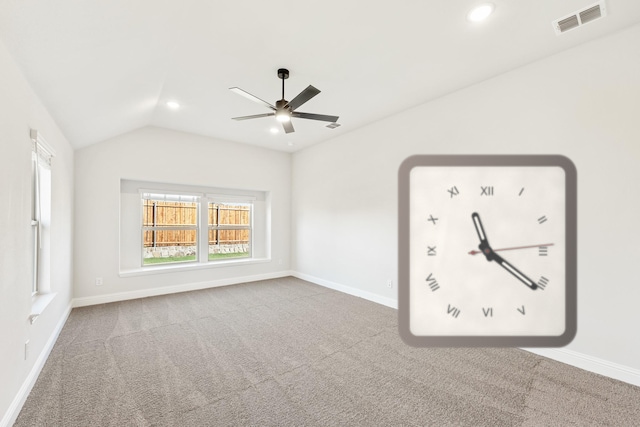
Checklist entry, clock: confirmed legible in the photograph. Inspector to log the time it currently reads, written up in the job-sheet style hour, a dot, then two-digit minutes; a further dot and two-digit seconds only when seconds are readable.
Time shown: 11.21.14
